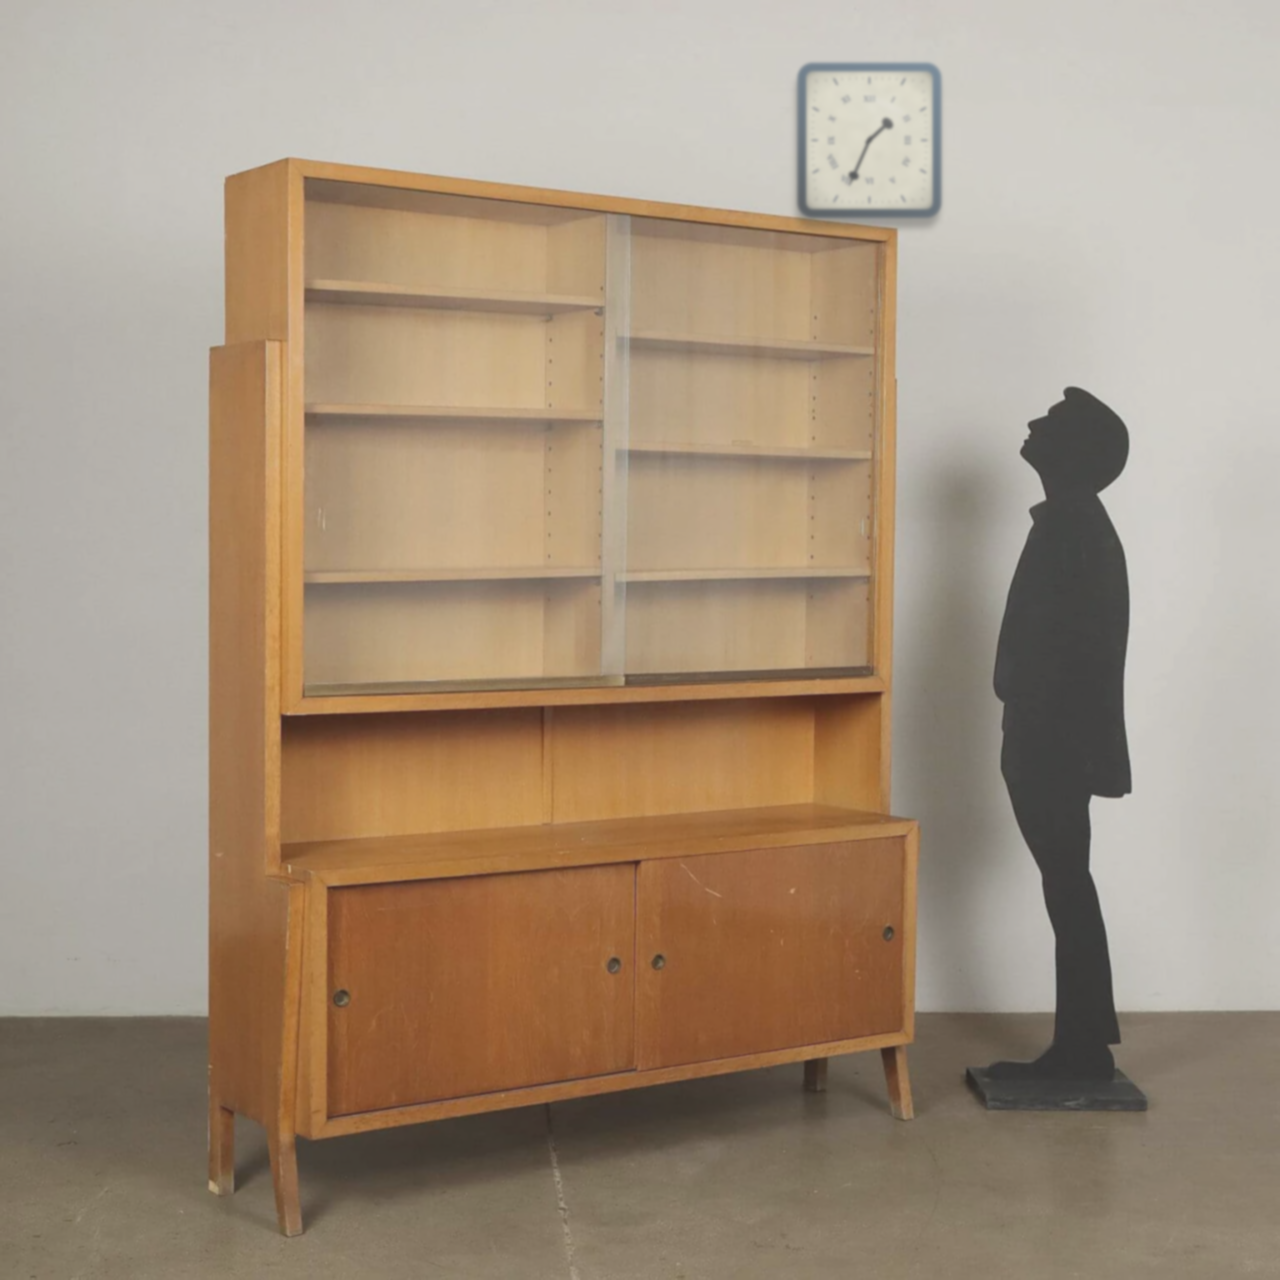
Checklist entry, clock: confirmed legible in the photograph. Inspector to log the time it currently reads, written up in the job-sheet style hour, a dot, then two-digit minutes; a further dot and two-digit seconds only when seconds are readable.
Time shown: 1.34
